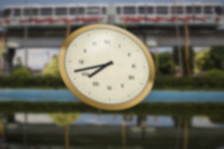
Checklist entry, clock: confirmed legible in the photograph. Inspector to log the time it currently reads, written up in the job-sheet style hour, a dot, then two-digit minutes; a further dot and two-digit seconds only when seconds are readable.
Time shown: 7.42
